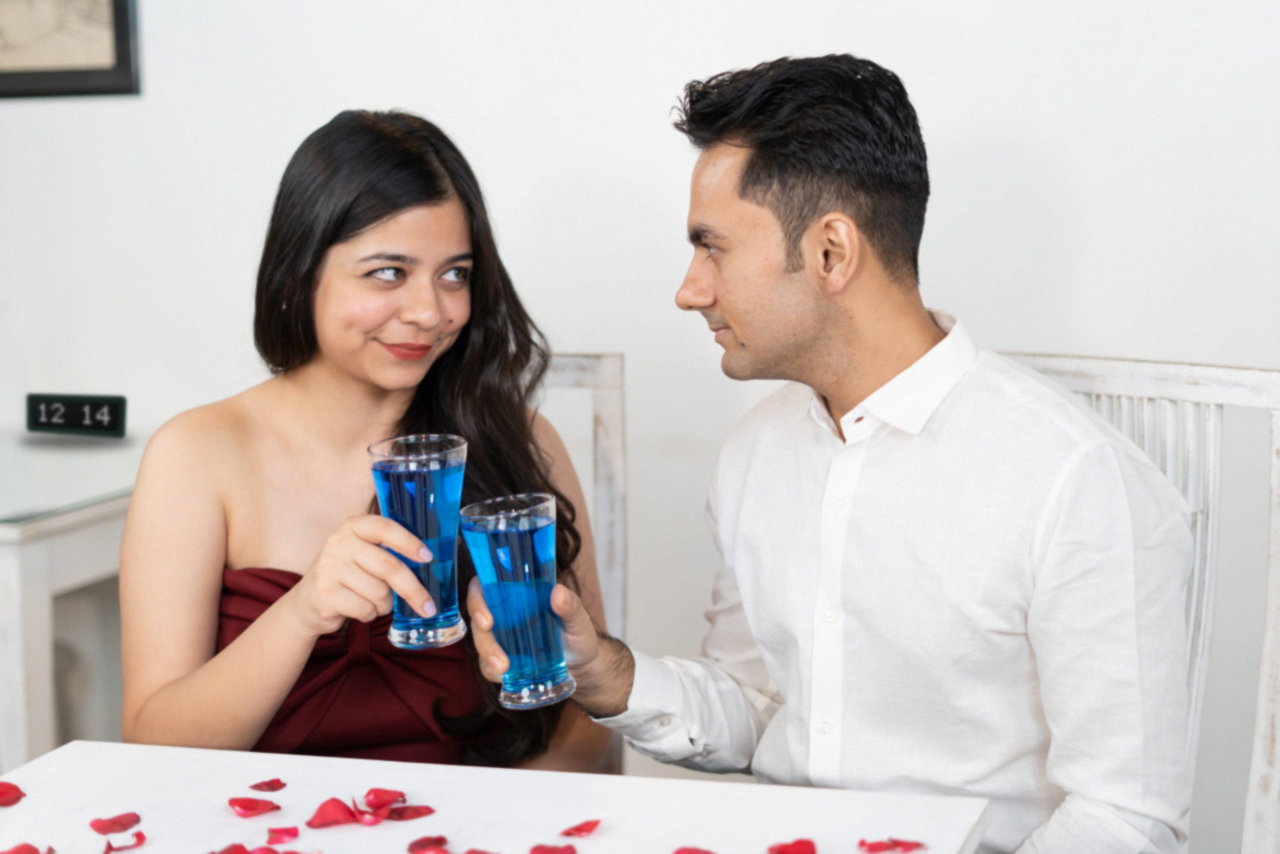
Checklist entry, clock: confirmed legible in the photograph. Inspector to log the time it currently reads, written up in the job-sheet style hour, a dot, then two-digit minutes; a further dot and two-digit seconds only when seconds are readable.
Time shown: 12.14
